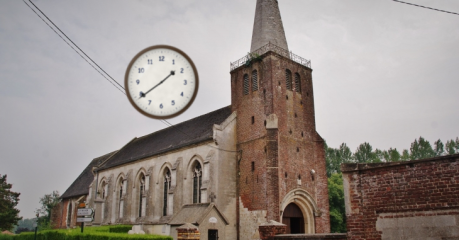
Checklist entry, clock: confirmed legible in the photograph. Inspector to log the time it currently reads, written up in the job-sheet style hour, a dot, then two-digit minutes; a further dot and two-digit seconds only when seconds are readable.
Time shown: 1.39
